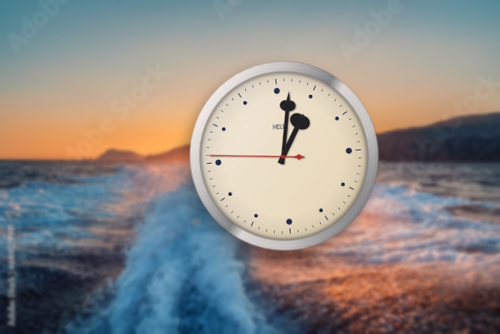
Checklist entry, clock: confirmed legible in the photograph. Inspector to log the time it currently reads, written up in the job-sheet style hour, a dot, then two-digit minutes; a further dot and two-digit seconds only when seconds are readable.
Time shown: 1.01.46
